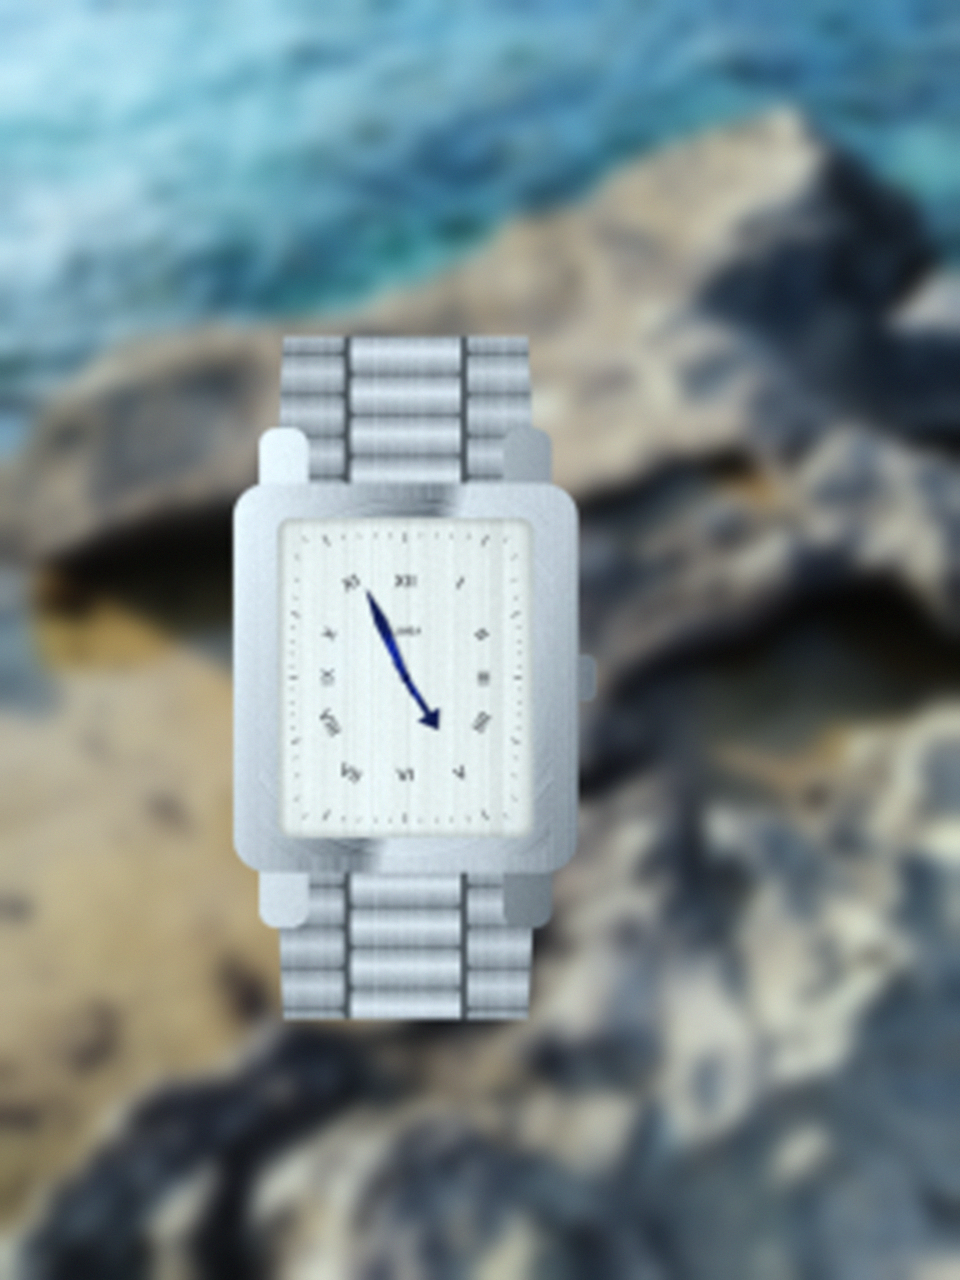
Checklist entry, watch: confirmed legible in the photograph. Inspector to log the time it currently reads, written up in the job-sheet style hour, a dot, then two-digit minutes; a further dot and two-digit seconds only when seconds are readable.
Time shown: 4.56
